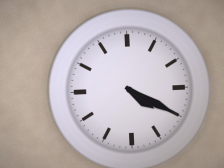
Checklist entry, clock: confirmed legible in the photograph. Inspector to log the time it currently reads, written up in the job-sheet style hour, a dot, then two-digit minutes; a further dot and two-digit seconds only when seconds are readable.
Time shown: 4.20
